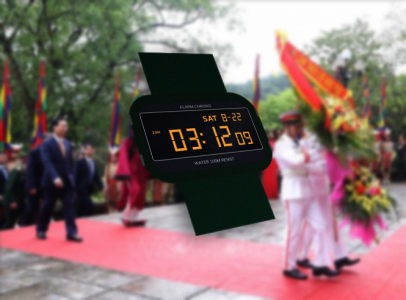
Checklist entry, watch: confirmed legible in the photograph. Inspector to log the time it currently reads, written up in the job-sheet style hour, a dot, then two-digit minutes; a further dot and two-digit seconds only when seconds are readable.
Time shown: 3.12.09
